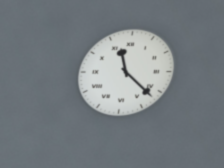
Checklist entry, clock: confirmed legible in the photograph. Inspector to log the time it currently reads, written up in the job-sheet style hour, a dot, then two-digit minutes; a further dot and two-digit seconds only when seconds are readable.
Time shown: 11.22
